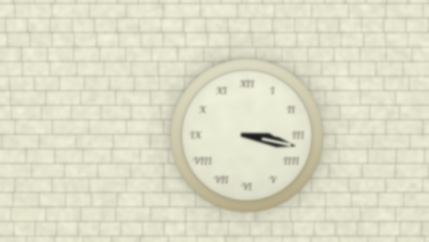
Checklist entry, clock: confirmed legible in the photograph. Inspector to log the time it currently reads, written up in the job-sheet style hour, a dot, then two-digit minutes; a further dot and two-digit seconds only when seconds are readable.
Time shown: 3.17
